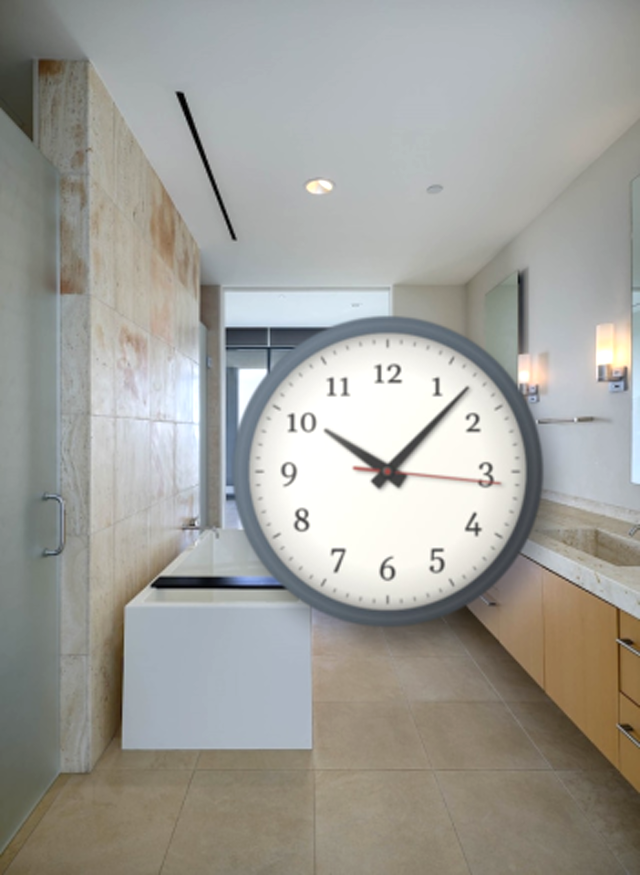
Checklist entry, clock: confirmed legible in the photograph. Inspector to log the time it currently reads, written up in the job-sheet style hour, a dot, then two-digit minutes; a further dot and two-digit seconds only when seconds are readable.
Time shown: 10.07.16
